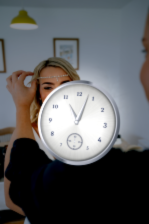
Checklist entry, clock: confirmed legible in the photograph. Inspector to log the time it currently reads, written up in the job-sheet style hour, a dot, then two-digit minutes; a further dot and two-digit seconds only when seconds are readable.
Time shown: 11.03
